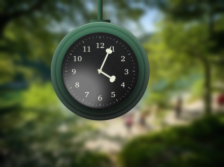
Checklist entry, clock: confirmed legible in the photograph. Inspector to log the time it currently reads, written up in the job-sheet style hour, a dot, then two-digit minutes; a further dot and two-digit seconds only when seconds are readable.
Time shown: 4.04
